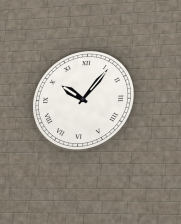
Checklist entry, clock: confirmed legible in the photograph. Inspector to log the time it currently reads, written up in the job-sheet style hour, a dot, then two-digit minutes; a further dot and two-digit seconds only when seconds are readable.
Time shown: 10.06
